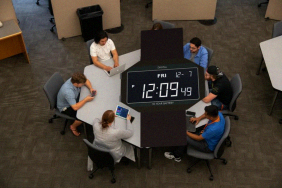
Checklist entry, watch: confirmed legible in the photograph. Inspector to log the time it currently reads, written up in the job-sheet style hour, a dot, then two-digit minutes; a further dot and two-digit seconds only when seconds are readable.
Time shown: 12.09.49
